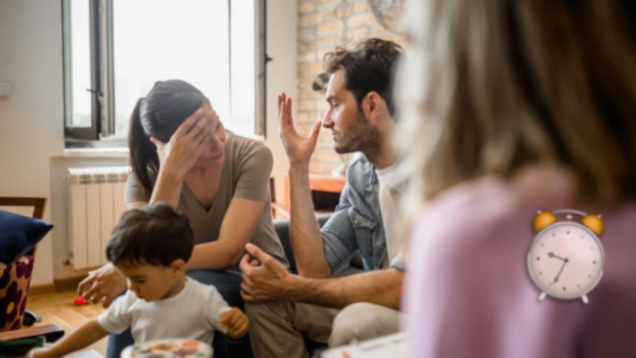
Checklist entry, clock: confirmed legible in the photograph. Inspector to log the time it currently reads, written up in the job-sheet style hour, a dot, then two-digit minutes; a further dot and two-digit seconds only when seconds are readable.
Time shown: 9.34
